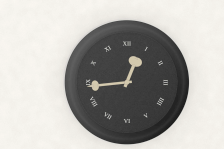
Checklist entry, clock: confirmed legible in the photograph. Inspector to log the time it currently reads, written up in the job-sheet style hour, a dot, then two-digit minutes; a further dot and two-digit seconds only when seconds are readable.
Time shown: 12.44
